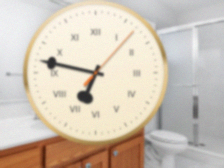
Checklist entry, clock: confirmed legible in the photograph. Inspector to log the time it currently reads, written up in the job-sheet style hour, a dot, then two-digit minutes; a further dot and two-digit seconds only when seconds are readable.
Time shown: 6.47.07
